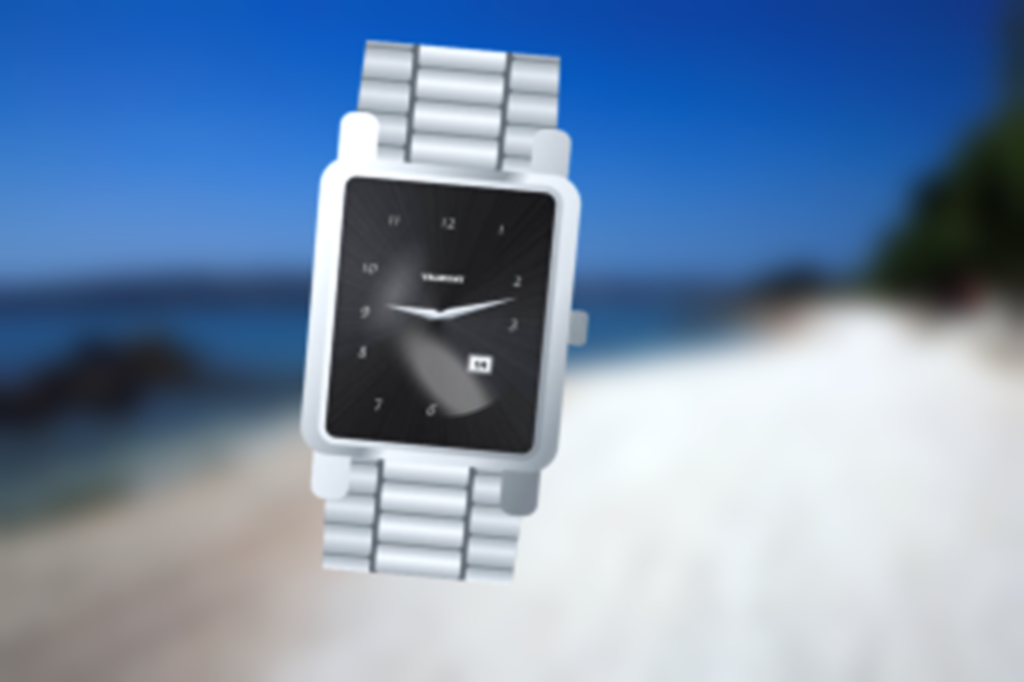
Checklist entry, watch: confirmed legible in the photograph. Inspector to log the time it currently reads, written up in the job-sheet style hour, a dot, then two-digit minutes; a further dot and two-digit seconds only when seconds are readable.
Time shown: 9.12
